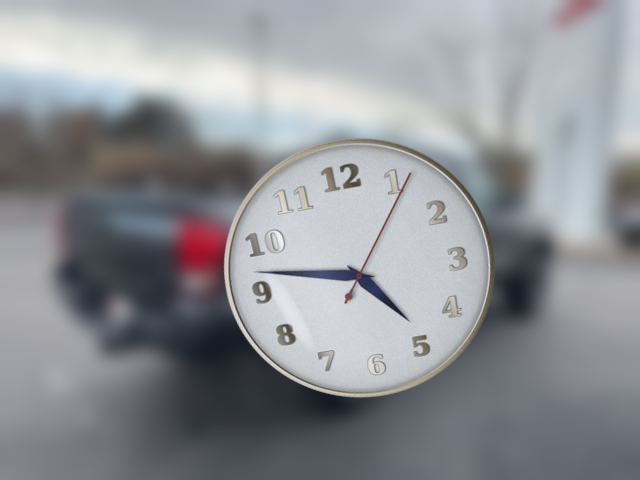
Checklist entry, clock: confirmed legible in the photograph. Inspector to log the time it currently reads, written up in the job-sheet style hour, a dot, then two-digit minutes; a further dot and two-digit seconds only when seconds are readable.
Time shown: 4.47.06
